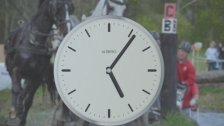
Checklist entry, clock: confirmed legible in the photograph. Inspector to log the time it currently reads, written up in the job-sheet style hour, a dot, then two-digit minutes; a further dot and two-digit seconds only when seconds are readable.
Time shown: 5.06
